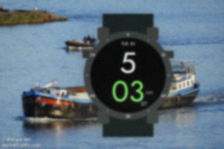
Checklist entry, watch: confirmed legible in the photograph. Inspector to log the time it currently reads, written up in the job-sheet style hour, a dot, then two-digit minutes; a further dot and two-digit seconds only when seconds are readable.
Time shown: 5.03
